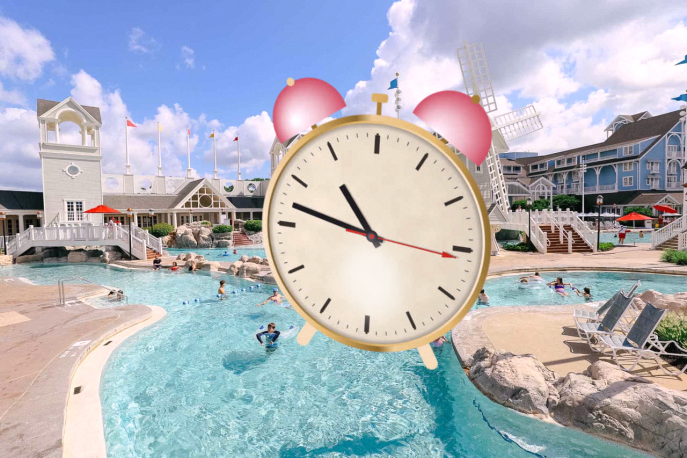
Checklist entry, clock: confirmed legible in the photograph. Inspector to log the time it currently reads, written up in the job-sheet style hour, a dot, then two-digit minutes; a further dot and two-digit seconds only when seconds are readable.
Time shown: 10.47.16
